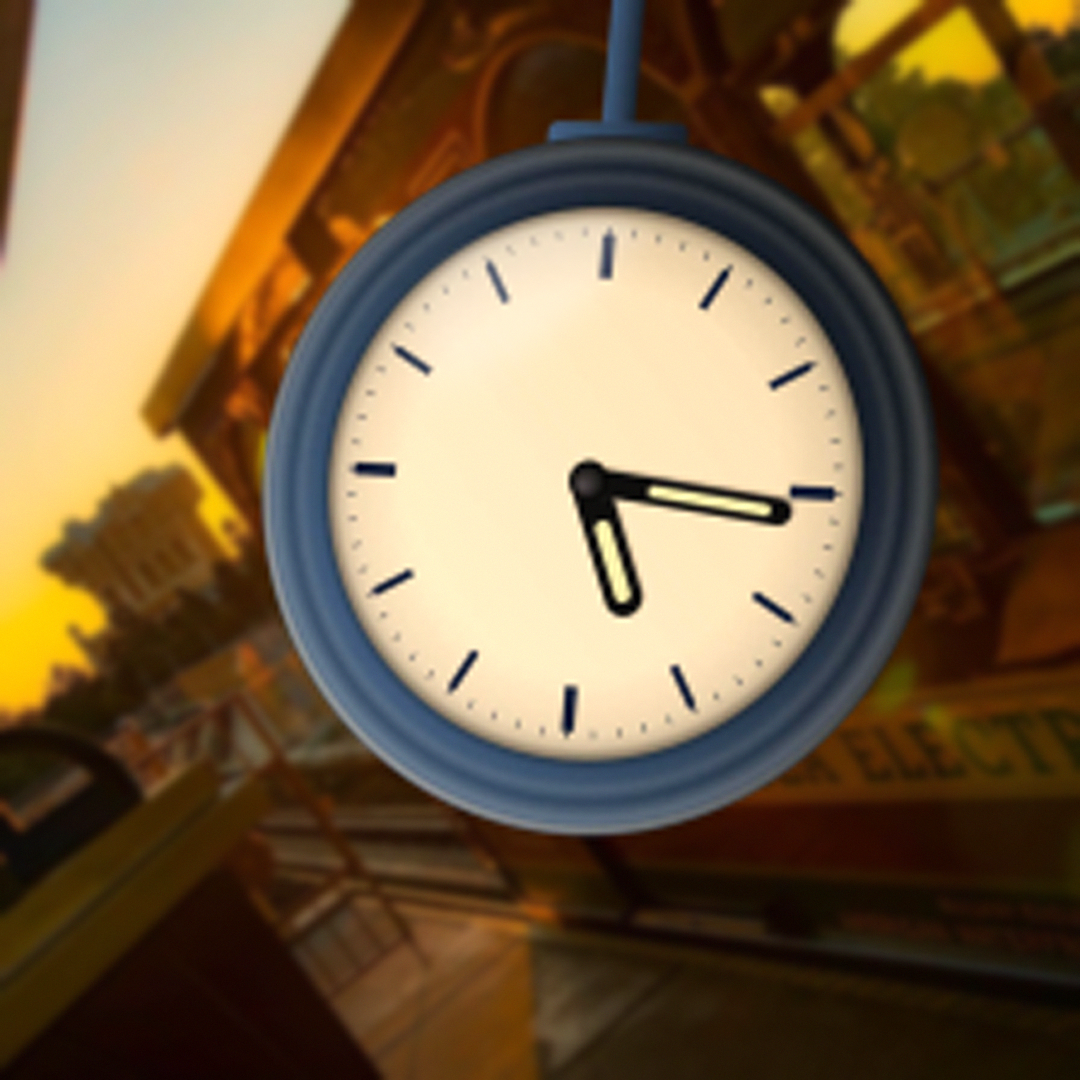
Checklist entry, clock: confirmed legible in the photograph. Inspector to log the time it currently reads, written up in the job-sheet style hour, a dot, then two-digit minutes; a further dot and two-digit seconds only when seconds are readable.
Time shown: 5.16
